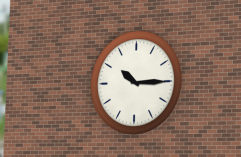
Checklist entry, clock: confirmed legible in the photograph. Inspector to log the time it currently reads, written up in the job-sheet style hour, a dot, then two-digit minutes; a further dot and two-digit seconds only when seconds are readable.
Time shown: 10.15
